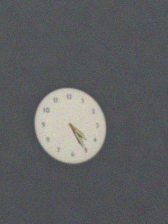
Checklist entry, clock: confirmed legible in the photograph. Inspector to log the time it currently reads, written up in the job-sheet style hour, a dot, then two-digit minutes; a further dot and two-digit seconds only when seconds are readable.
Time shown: 4.25
